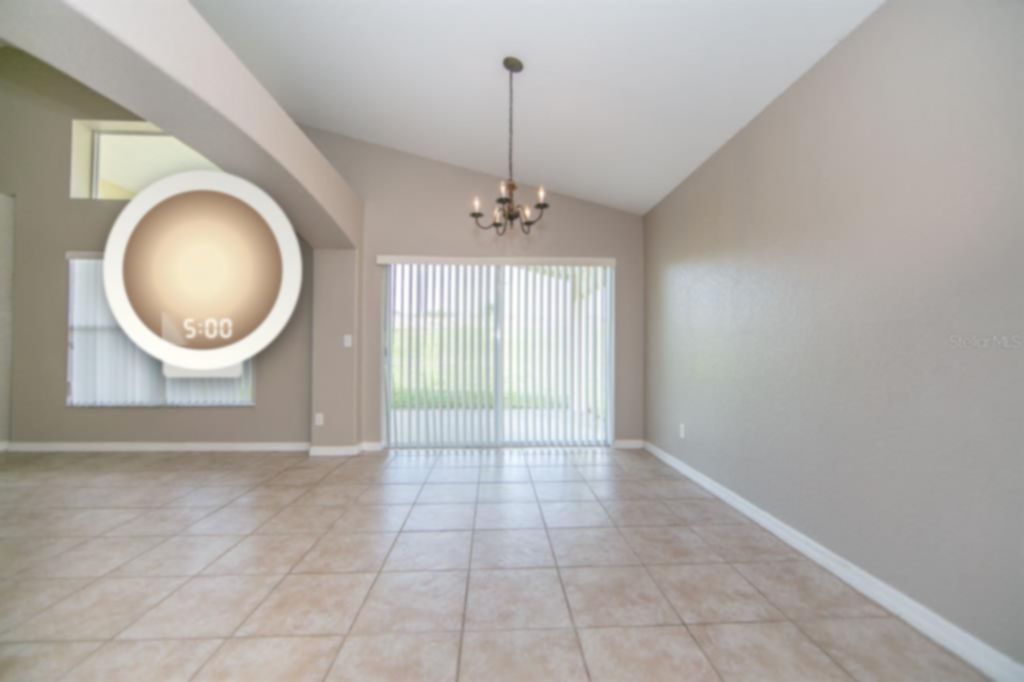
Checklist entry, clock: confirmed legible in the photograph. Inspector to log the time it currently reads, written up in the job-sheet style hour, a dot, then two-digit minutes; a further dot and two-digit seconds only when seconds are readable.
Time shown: 5.00
